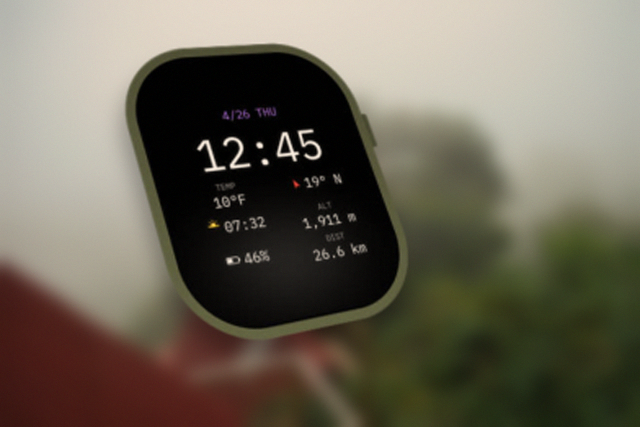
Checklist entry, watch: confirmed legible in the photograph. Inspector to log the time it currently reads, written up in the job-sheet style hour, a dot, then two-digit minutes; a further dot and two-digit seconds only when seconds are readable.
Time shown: 12.45
